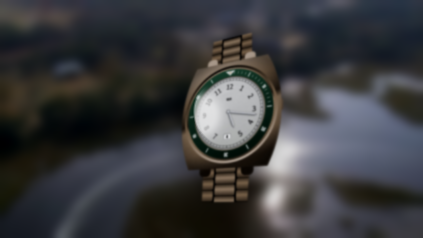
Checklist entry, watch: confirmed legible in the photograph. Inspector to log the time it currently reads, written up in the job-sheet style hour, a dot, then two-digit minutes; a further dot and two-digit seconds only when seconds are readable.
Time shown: 5.17
